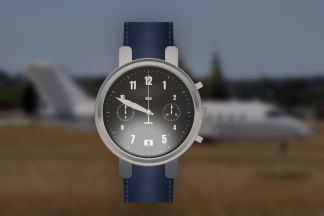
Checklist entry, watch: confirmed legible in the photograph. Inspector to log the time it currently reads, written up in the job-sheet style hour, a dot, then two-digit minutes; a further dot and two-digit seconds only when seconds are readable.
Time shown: 9.49
